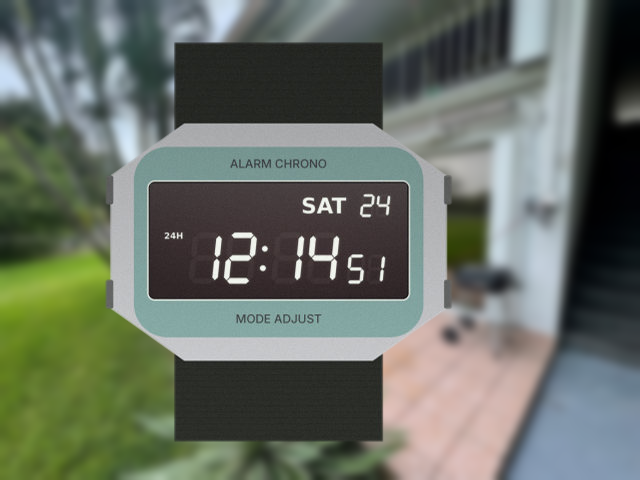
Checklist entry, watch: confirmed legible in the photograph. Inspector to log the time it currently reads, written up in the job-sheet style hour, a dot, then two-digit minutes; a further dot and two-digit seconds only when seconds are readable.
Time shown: 12.14.51
